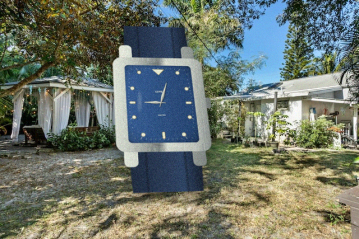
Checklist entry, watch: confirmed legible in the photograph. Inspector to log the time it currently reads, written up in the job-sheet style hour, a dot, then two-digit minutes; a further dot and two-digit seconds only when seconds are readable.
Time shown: 9.03
